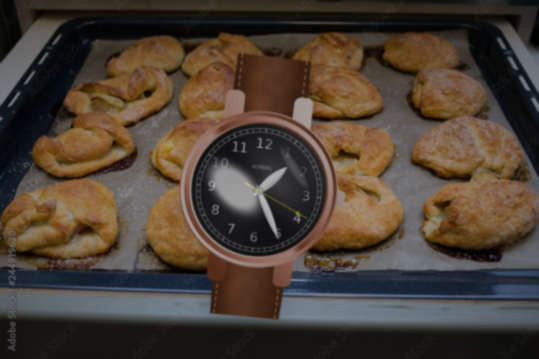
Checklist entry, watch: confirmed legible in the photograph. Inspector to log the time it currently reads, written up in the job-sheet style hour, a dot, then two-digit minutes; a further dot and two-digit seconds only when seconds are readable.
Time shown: 1.25.19
